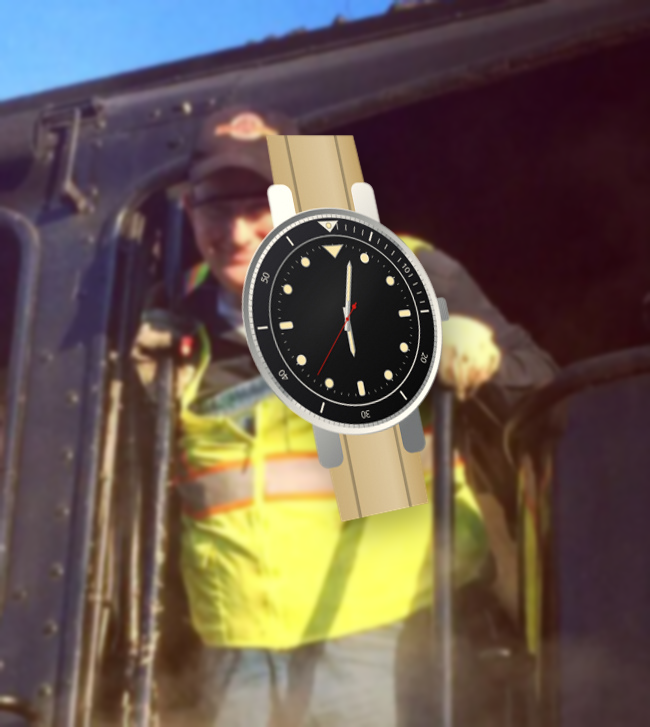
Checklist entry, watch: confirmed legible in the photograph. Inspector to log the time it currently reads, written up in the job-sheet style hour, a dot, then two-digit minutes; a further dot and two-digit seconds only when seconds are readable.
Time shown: 6.02.37
